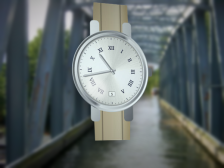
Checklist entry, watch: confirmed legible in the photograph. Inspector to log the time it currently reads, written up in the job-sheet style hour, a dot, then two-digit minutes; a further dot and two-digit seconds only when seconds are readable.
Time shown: 10.43
